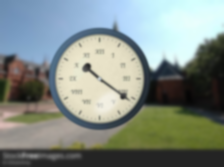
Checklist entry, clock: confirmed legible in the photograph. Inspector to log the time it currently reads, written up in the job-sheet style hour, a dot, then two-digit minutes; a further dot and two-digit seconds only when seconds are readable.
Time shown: 10.21
